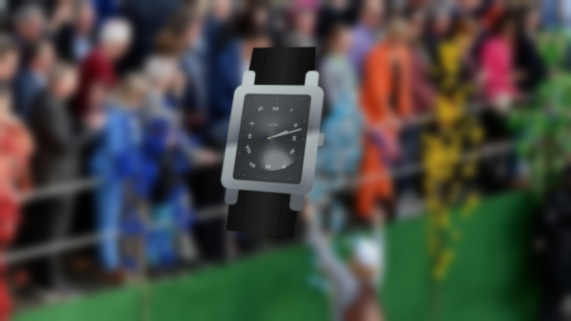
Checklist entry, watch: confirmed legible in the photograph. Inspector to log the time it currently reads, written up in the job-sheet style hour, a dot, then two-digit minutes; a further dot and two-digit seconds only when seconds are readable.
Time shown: 2.12
